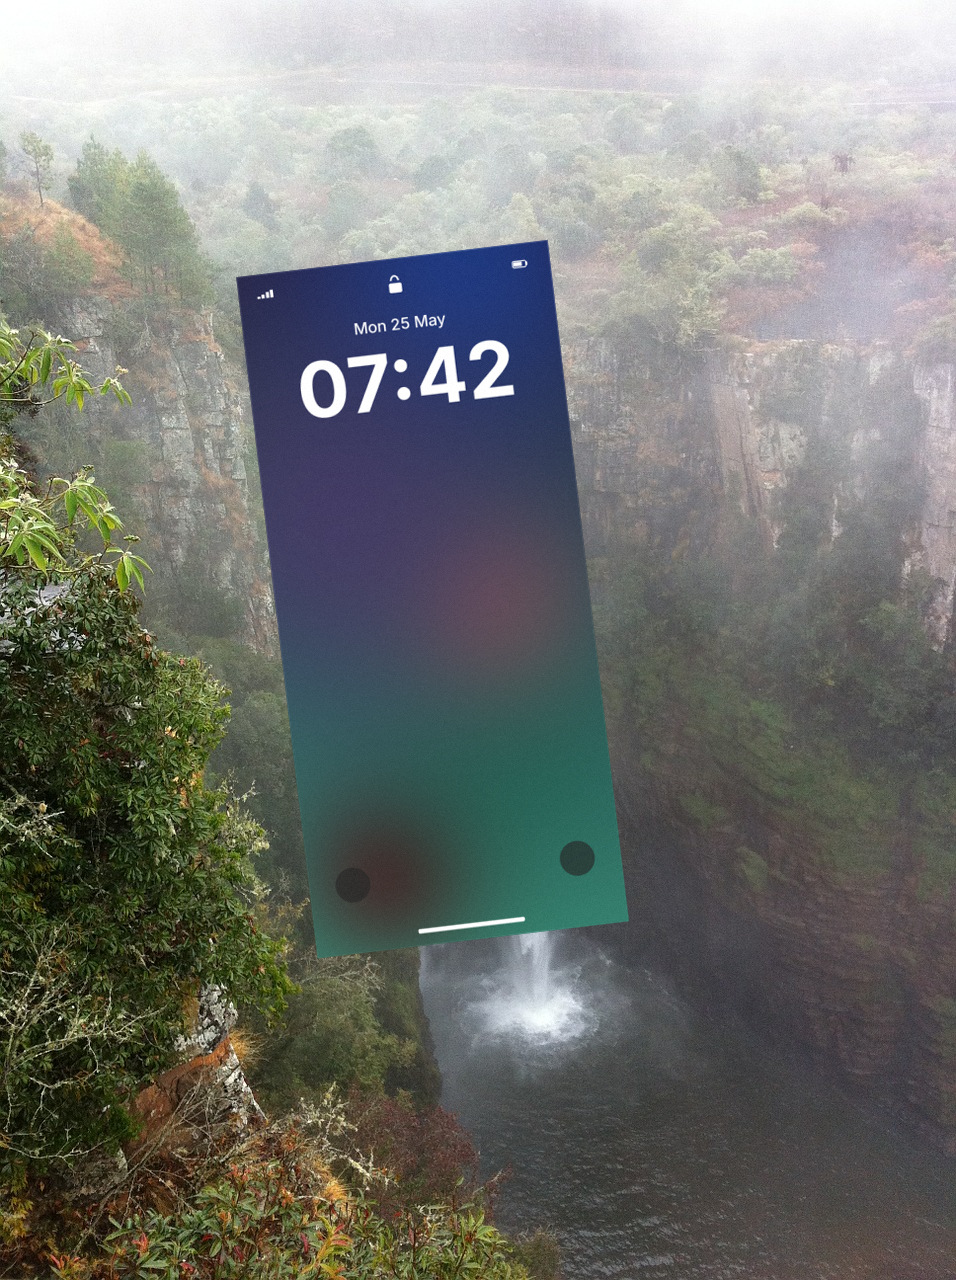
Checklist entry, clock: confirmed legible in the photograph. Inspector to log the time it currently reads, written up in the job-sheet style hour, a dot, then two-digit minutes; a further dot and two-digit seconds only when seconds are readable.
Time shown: 7.42
